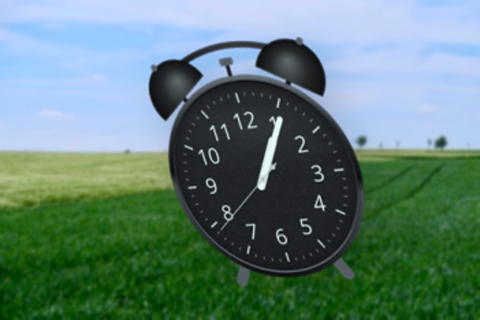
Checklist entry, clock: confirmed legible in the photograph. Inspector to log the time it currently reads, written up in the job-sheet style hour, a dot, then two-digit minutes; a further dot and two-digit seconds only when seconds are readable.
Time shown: 1.05.39
